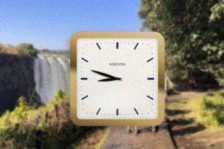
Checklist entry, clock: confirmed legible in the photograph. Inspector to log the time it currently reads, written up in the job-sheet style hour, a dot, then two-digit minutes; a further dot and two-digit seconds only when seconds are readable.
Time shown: 8.48
